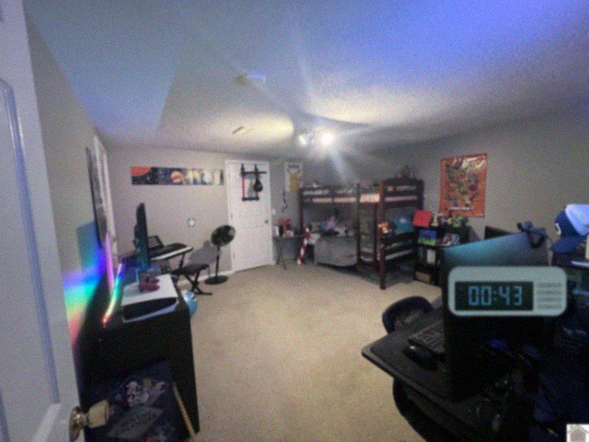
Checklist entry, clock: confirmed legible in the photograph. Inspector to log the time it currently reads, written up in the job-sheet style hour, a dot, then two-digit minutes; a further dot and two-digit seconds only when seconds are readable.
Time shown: 0.43
